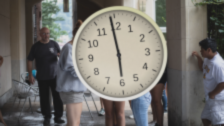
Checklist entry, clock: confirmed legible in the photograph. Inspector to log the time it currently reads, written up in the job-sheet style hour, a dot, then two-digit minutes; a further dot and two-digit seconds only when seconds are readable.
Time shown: 5.59
